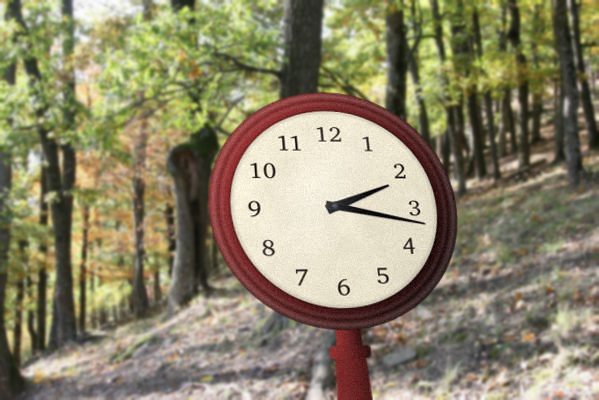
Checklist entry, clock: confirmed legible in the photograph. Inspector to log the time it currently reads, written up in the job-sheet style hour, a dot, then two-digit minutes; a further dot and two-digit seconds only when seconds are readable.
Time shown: 2.17
